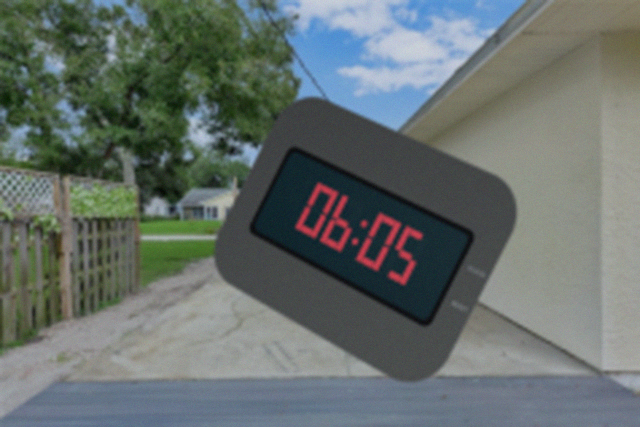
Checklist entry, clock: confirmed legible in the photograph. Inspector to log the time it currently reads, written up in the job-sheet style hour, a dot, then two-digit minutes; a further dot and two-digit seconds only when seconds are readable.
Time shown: 6.05
